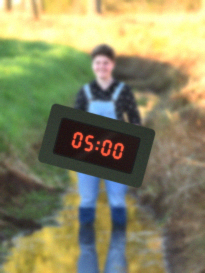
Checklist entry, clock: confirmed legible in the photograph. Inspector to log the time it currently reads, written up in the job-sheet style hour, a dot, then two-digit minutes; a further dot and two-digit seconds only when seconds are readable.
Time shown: 5.00
